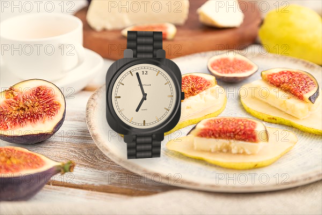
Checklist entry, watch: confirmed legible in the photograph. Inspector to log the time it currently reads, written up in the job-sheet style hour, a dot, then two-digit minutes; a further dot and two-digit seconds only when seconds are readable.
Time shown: 6.57
